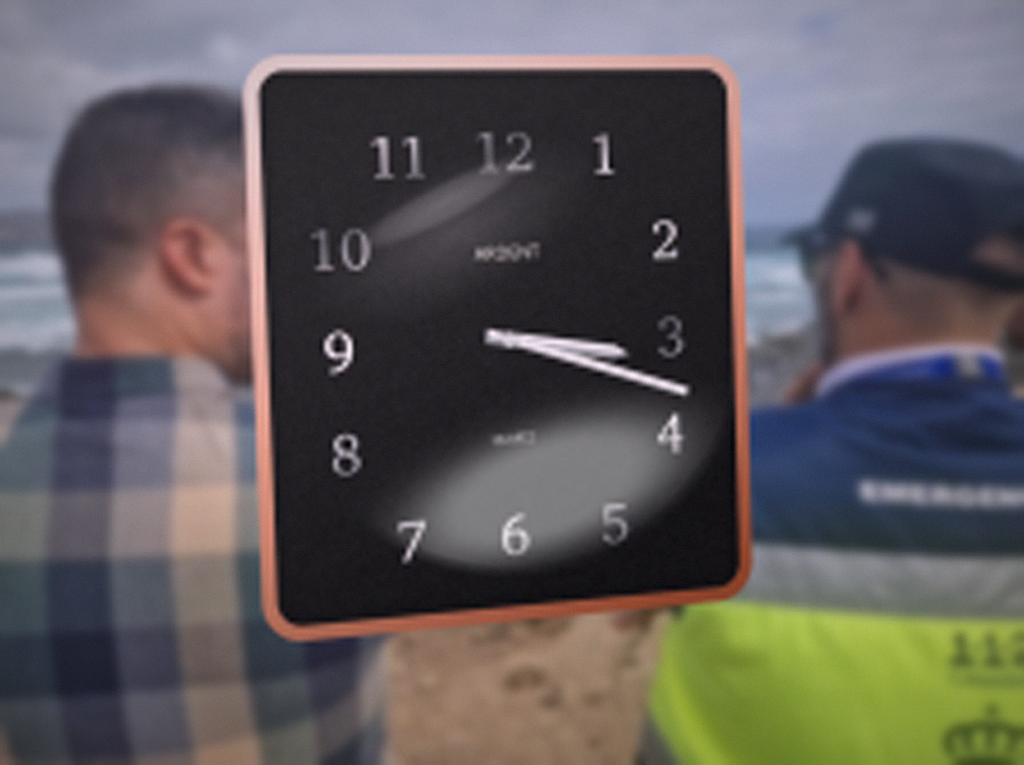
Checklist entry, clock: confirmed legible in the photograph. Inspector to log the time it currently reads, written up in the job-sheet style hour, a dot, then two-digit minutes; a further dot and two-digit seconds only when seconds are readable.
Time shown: 3.18
